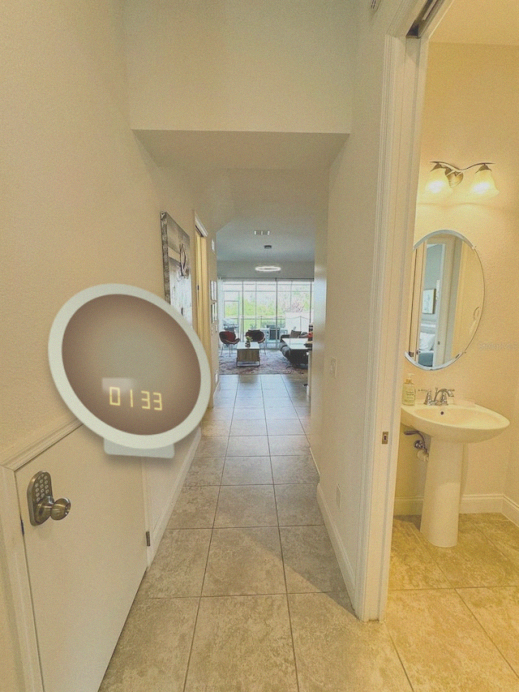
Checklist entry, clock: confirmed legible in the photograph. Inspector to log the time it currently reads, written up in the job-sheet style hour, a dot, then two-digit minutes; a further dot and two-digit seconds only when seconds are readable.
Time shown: 1.33
